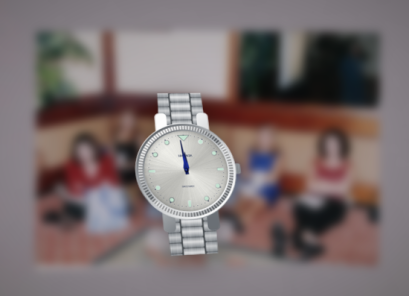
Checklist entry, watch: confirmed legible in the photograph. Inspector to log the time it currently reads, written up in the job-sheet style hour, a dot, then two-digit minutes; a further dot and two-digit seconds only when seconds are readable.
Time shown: 11.59
